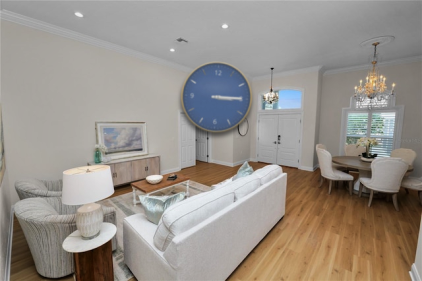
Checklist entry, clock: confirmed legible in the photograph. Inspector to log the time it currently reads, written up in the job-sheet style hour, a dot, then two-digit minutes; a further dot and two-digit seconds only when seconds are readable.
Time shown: 3.15
